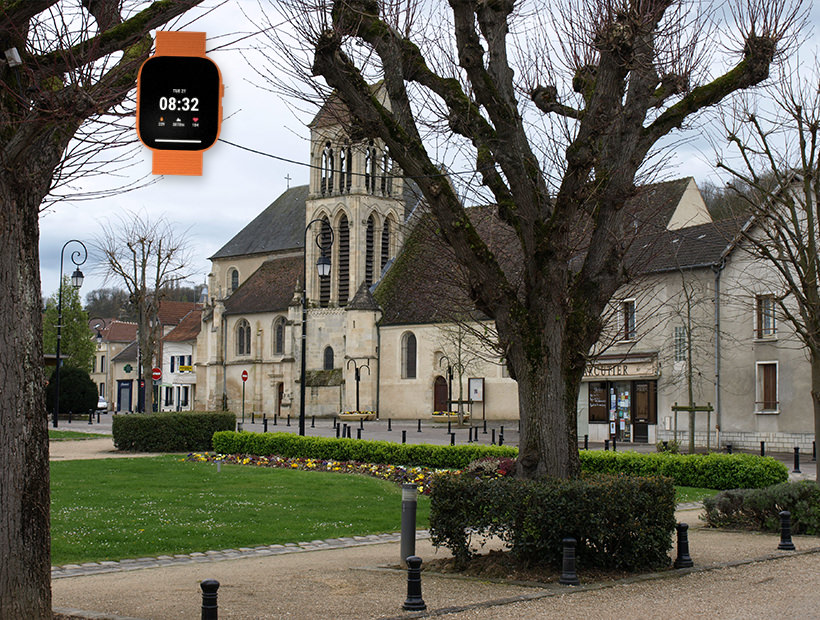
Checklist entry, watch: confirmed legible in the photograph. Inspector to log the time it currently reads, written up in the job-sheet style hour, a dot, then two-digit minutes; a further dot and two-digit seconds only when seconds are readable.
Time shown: 8.32
